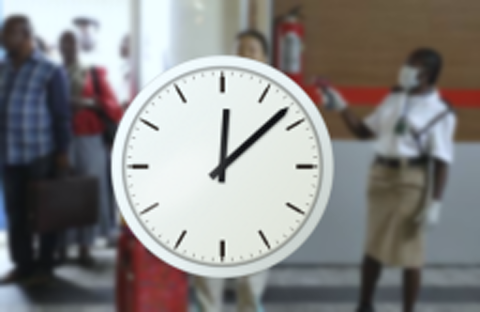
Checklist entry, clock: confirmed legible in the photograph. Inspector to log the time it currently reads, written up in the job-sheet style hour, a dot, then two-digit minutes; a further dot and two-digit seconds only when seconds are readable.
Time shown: 12.08
